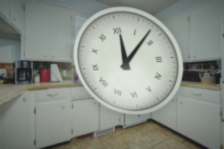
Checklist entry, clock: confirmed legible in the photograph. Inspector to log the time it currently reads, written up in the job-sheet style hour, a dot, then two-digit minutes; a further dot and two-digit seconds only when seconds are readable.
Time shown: 12.08
